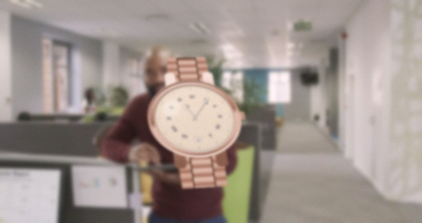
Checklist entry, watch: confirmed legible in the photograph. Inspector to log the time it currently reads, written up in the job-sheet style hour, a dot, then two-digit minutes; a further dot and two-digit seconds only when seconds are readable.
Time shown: 11.06
